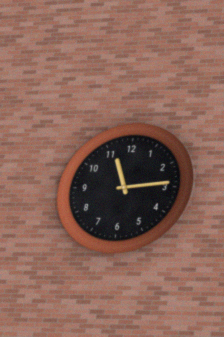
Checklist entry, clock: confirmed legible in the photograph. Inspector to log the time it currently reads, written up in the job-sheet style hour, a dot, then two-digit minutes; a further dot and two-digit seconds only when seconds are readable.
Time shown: 11.14
